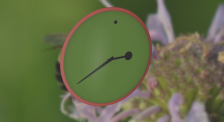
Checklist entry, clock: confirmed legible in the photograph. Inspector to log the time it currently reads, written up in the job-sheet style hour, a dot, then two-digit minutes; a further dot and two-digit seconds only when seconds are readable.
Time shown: 2.39
